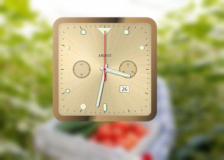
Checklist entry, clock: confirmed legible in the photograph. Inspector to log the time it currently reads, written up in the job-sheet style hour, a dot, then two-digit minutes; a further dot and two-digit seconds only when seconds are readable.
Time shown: 3.32
